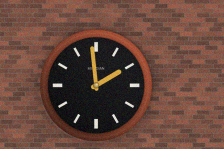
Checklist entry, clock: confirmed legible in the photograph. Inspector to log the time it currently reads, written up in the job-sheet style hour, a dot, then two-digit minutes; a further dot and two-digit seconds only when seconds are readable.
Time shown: 1.59
